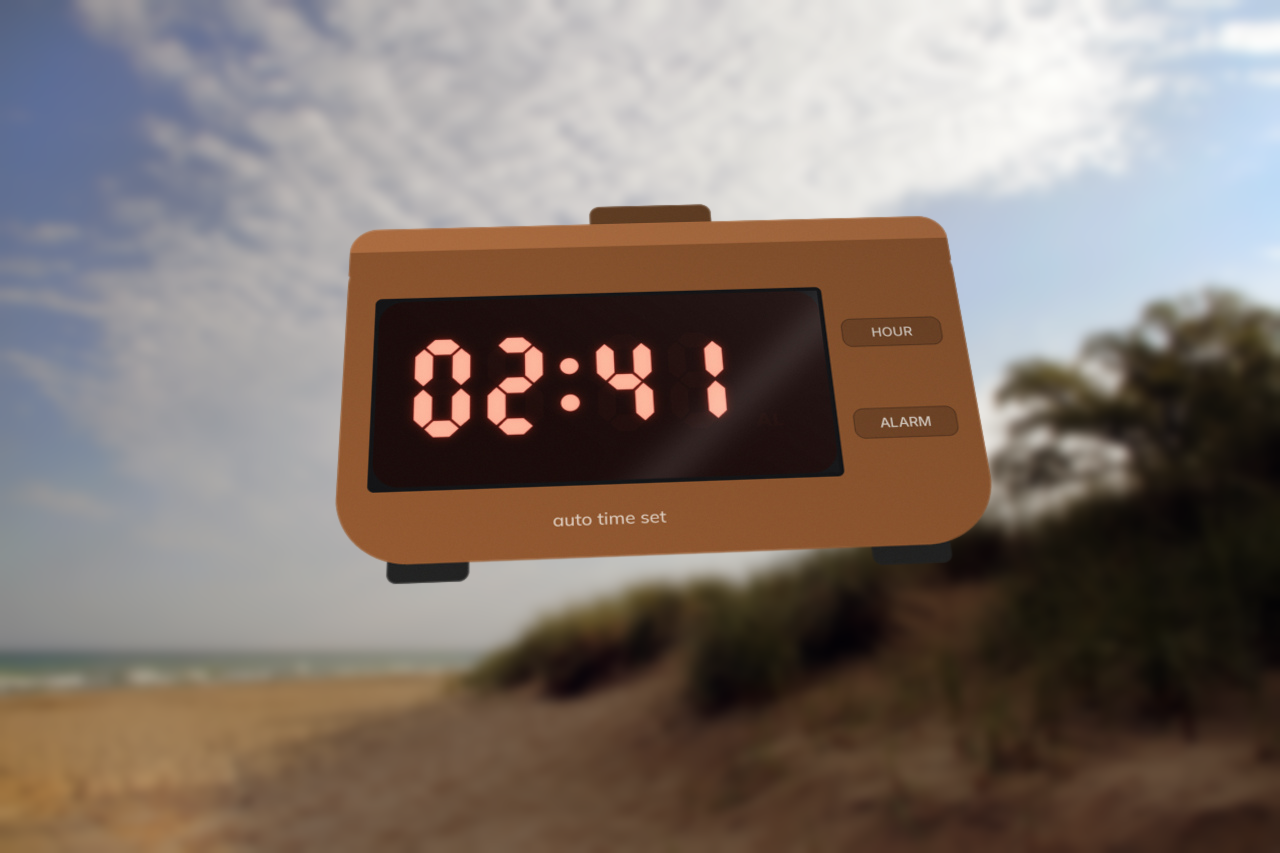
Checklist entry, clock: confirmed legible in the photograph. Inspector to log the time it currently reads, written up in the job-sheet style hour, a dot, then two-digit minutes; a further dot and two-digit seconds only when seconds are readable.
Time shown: 2.41
